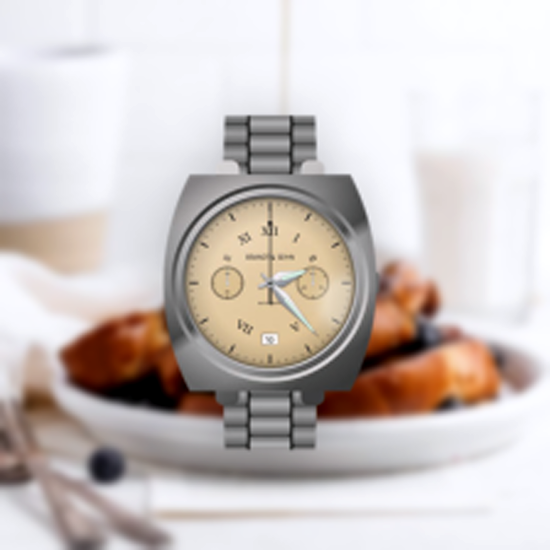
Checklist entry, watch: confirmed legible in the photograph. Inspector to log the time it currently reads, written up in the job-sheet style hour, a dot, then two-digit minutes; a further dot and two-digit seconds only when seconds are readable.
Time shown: 2.23
